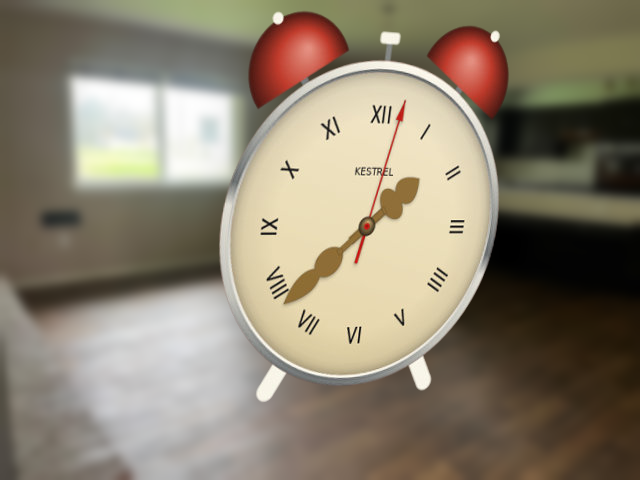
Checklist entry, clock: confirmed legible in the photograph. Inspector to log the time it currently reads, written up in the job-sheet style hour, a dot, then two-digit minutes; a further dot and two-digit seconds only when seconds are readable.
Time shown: 1.38.02
